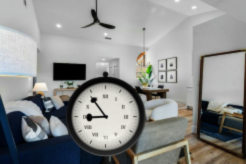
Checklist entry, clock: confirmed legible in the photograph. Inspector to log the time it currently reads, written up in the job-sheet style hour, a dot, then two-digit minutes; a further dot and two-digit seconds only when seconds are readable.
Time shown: 8.54
